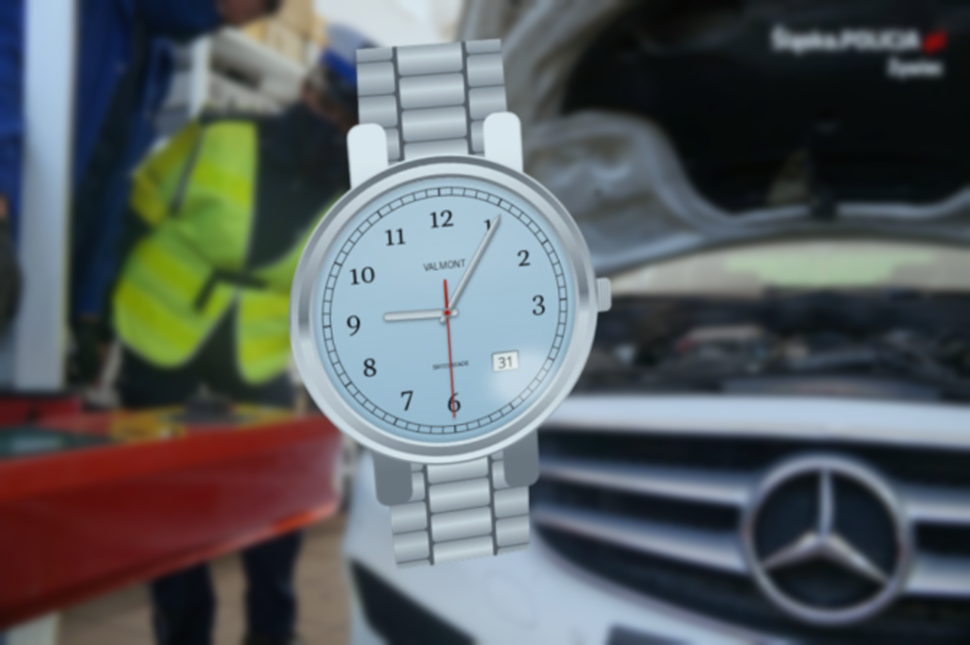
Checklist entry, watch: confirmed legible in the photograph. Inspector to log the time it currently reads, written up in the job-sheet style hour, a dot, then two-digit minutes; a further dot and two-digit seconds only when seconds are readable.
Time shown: 9.05.30
